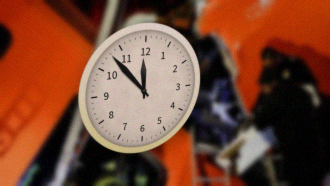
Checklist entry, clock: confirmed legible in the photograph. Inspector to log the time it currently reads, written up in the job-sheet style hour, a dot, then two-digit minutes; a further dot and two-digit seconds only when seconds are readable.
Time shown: 11.53
